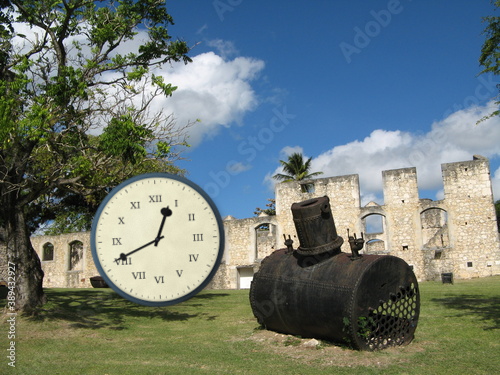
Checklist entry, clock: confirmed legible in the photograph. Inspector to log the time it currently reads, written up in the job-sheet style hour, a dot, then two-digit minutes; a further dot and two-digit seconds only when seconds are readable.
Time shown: 12.41
